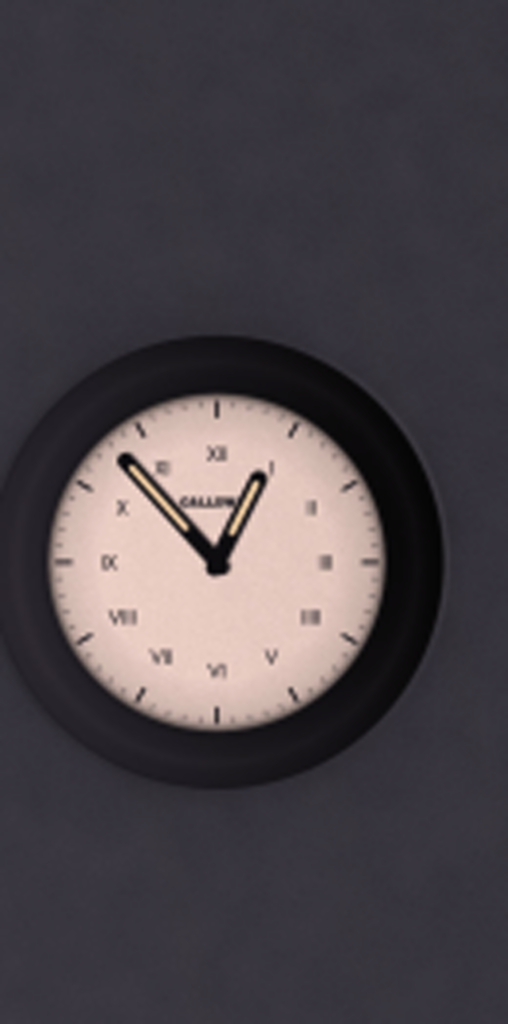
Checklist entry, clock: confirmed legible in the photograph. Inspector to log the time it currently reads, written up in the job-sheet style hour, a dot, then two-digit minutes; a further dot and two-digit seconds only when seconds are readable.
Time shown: 12.53
